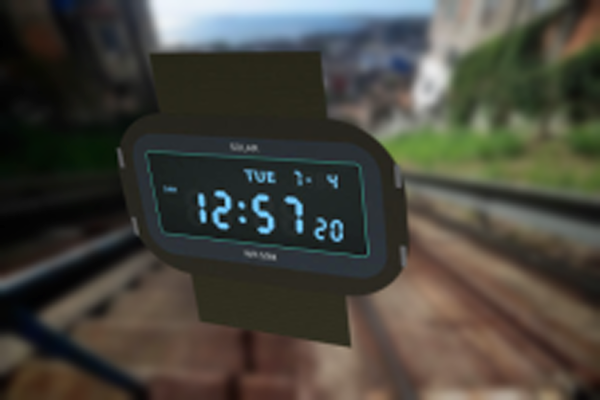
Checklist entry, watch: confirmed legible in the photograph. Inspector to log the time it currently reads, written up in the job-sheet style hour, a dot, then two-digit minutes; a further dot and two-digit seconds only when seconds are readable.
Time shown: 12.57.20
